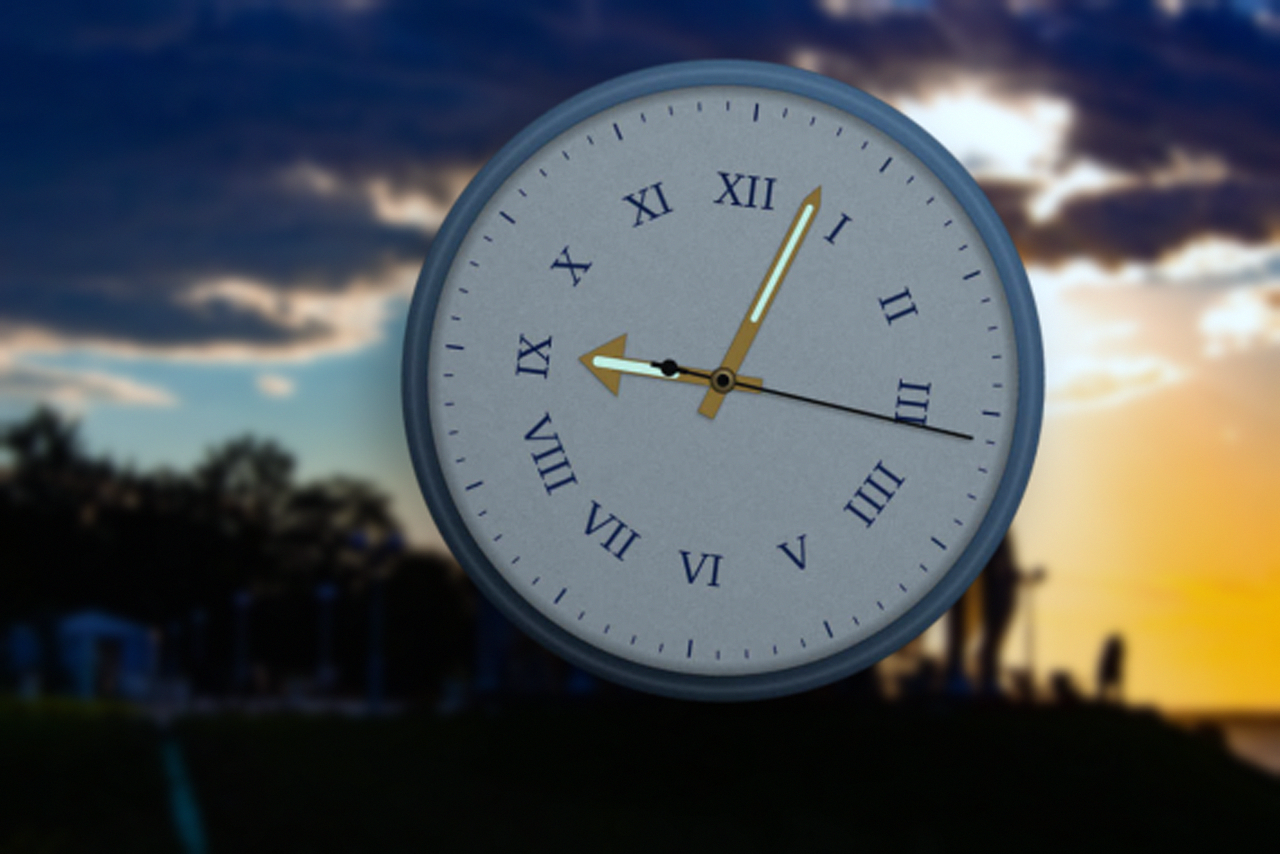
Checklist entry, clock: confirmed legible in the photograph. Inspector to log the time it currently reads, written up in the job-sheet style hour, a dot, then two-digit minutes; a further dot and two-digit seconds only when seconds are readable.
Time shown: 9.03.16
